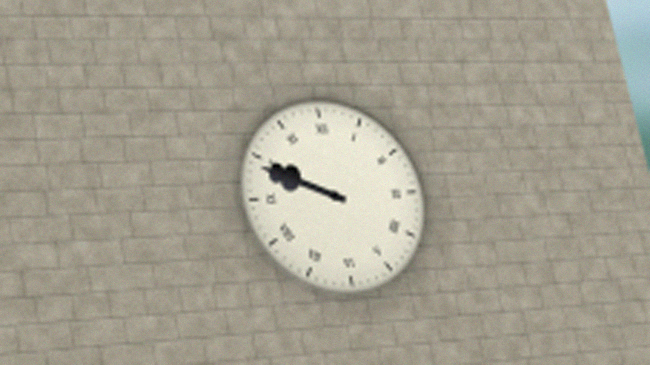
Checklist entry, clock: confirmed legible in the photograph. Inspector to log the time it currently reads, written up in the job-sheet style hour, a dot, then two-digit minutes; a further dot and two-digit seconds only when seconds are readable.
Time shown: 9.49
